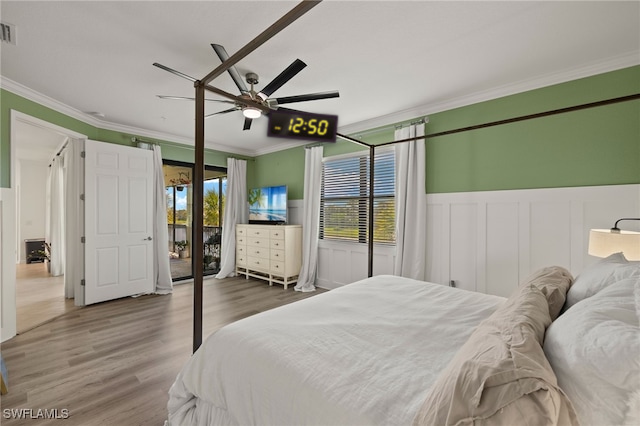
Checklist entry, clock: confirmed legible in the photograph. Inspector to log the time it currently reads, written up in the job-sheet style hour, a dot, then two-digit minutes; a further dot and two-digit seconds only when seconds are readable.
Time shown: 12.50
